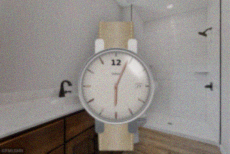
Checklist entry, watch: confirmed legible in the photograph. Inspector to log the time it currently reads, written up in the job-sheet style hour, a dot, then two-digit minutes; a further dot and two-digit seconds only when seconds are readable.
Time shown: 6.04
